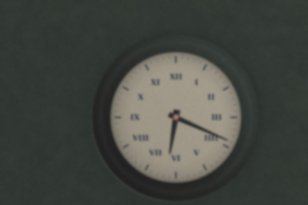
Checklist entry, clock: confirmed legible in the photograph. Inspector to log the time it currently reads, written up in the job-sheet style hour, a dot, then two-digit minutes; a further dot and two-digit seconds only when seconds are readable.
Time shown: 6.19
